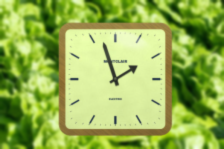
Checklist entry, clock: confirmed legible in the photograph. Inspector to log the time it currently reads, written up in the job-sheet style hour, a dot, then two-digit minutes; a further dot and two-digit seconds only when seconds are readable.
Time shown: 1.57
